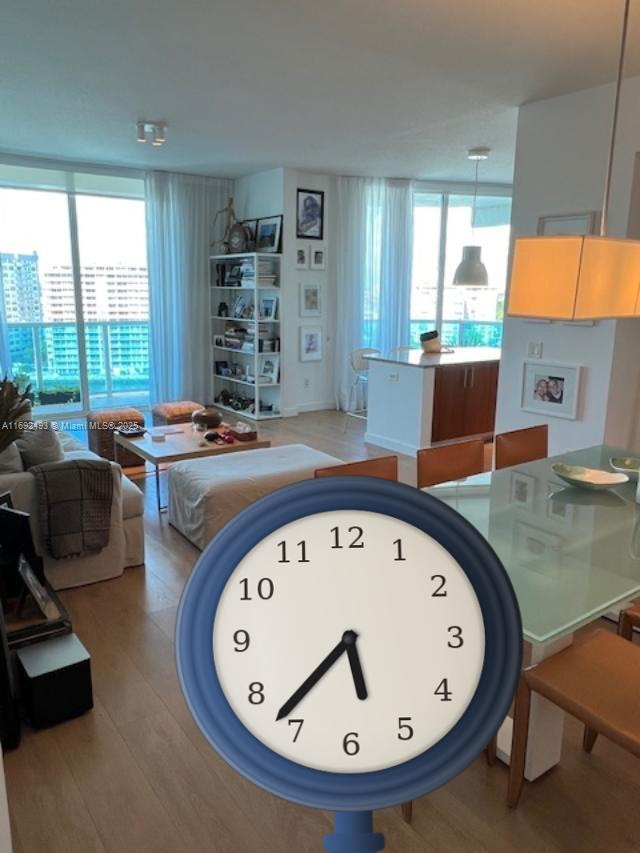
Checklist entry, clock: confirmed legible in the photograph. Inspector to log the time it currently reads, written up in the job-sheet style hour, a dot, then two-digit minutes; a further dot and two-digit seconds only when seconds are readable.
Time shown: 5.37
